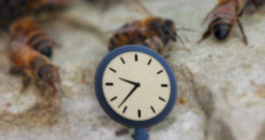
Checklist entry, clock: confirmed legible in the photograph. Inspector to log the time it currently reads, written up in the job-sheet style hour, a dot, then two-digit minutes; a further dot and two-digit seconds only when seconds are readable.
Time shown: 9.37
